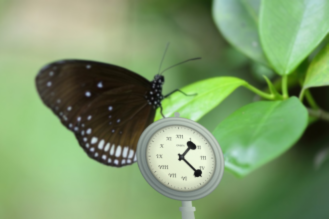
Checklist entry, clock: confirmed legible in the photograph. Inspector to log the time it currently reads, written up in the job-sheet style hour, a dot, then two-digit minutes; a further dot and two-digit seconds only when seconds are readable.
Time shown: 1.23
